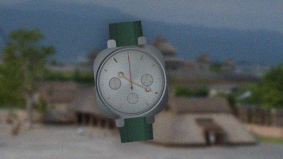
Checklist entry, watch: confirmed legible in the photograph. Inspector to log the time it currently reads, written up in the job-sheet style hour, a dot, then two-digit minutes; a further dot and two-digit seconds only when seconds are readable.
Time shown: 10.20
